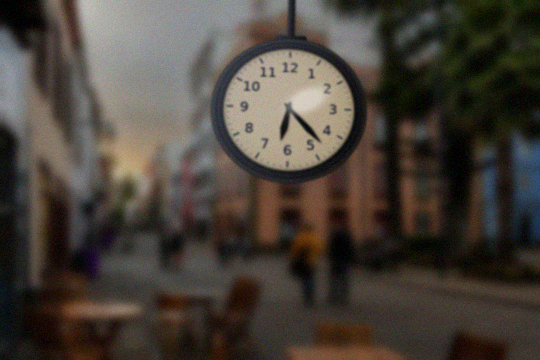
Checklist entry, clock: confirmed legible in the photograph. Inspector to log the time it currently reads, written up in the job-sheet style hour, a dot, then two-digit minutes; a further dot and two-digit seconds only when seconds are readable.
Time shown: 6.23
